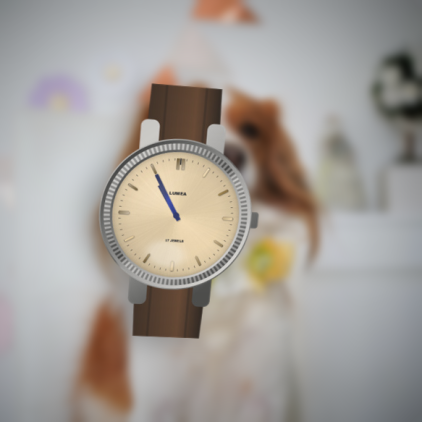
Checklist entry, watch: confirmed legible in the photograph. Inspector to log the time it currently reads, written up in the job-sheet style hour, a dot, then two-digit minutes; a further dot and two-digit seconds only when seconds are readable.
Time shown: 10.55
